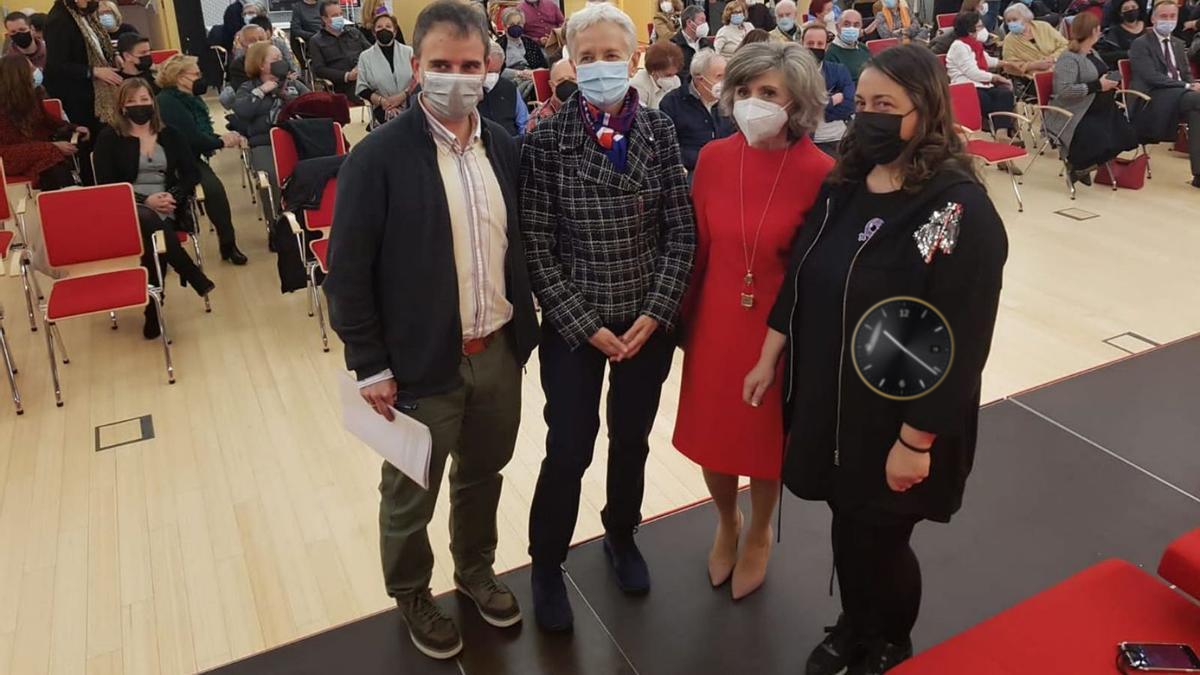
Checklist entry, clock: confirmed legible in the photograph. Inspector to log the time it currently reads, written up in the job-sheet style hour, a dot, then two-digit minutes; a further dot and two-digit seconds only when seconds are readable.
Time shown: 10.21
